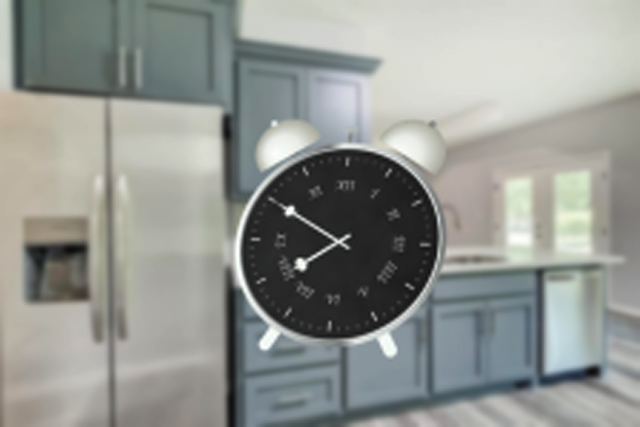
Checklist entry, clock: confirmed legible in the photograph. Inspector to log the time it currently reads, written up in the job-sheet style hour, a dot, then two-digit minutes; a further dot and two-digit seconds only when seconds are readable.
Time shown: 7.50
